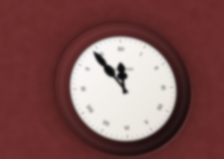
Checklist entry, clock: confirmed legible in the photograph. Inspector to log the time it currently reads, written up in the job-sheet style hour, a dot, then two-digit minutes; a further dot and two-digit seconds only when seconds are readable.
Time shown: 11.54
